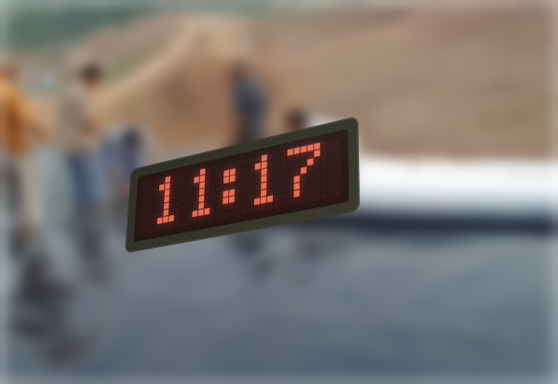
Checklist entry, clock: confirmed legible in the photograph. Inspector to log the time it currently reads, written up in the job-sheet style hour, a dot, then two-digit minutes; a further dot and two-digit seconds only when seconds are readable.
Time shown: 11.17
